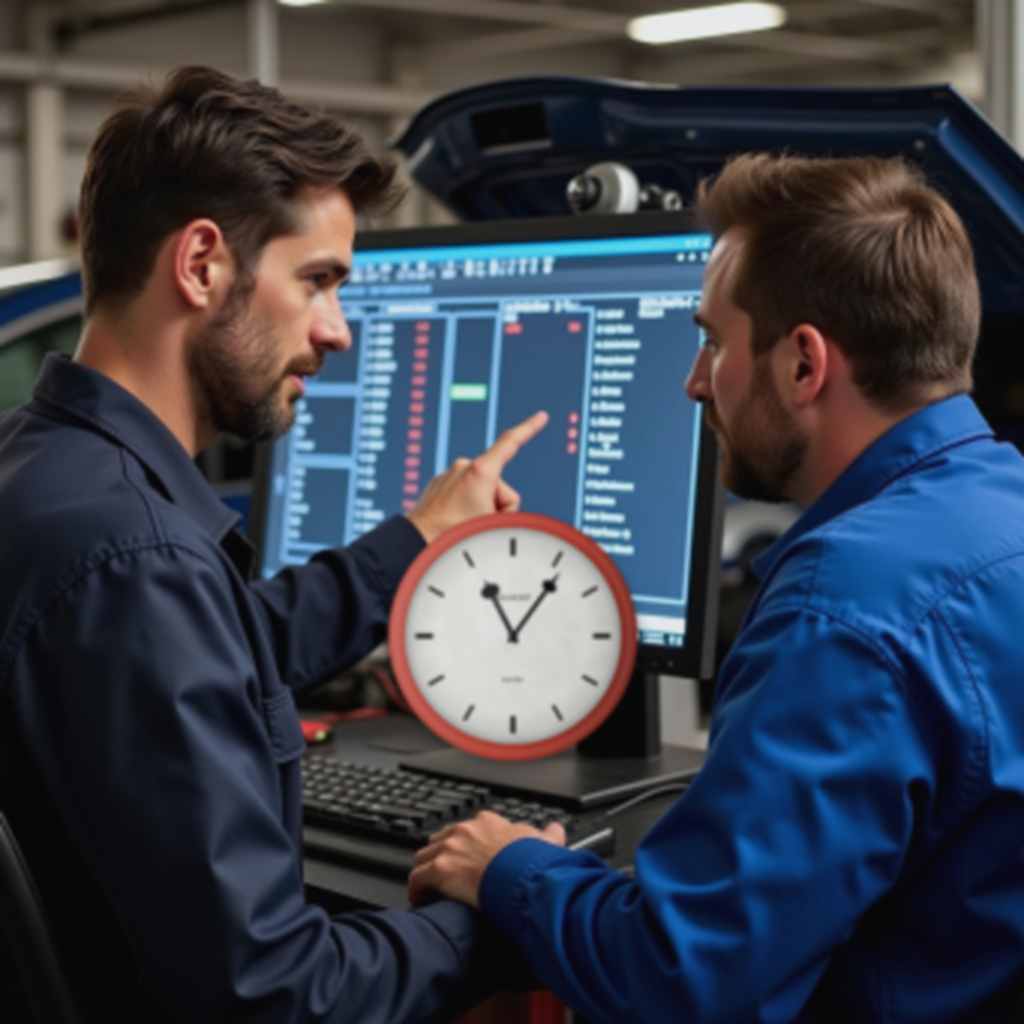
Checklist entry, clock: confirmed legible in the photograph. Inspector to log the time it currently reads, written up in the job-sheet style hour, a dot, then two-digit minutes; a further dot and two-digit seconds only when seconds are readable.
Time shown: 11.06
